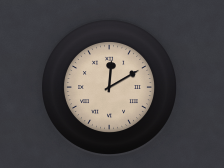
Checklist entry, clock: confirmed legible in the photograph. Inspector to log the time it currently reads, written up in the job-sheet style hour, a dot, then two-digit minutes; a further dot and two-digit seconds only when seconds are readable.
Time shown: 12.10
